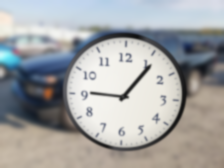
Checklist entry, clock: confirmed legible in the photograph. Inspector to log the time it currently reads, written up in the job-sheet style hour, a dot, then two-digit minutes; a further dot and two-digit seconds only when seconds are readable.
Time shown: 9.06
